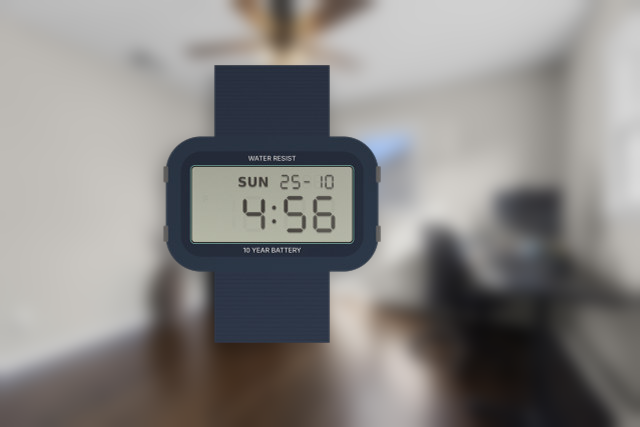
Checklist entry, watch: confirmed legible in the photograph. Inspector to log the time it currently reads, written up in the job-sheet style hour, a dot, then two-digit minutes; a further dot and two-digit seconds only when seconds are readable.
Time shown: 4.56
